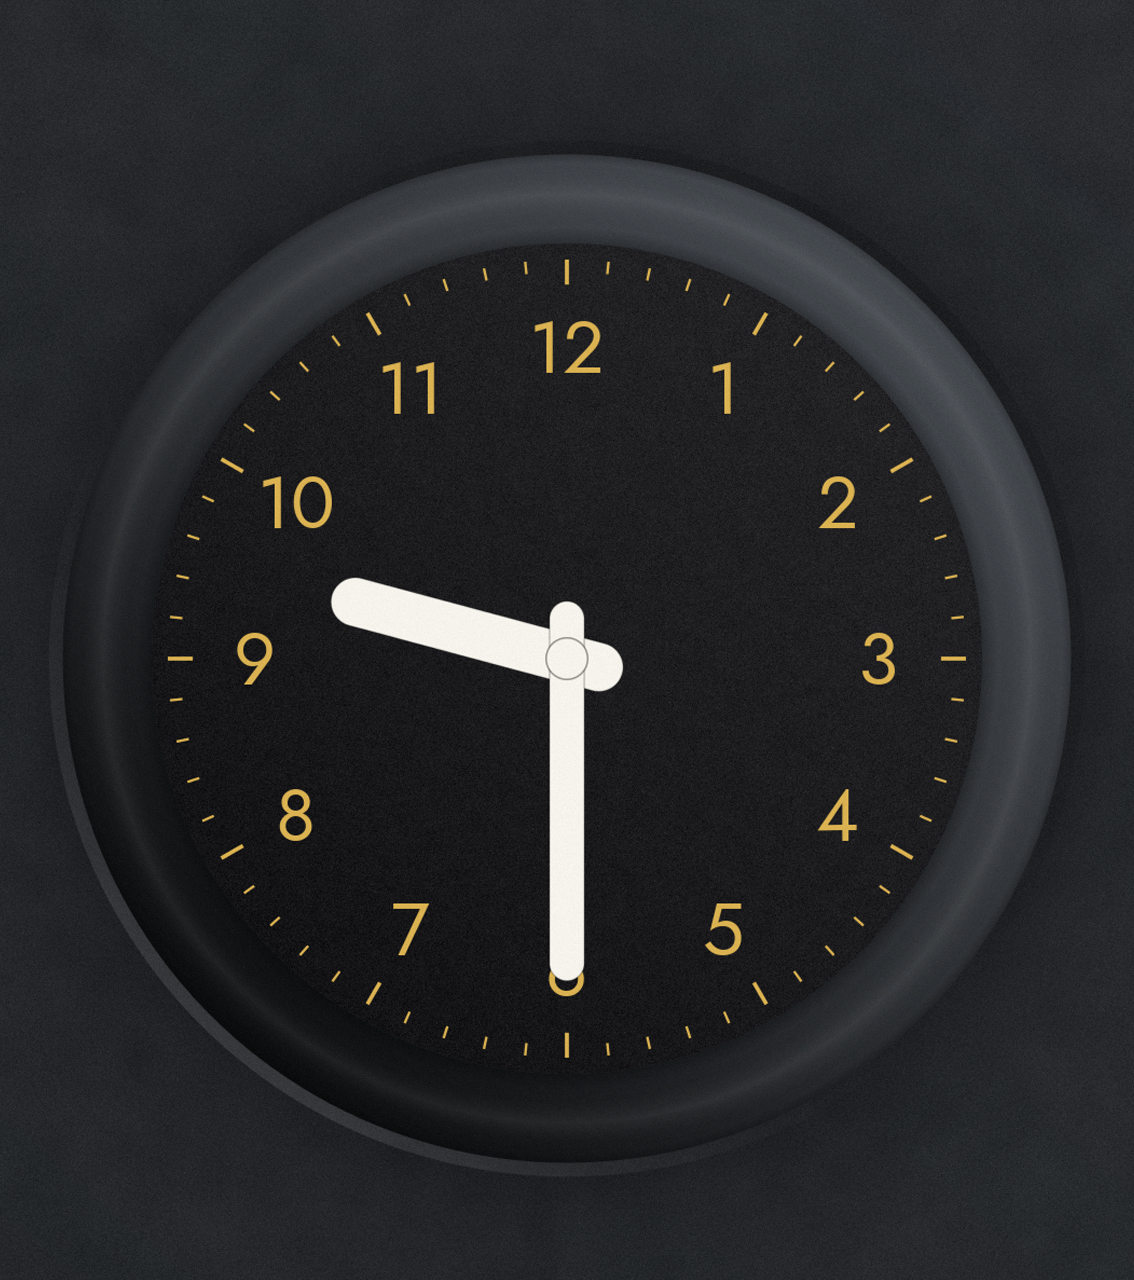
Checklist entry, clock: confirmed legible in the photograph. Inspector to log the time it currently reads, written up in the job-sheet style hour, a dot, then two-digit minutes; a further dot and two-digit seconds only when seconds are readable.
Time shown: 9.30
